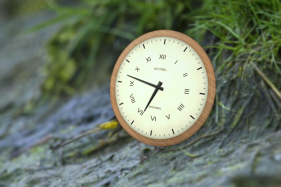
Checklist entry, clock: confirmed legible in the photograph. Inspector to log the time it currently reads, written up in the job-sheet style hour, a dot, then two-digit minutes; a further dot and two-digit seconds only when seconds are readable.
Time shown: 6.47
